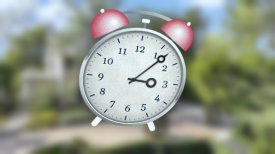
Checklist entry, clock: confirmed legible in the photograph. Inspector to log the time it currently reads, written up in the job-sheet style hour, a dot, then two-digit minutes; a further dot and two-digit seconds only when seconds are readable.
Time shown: 3.07
